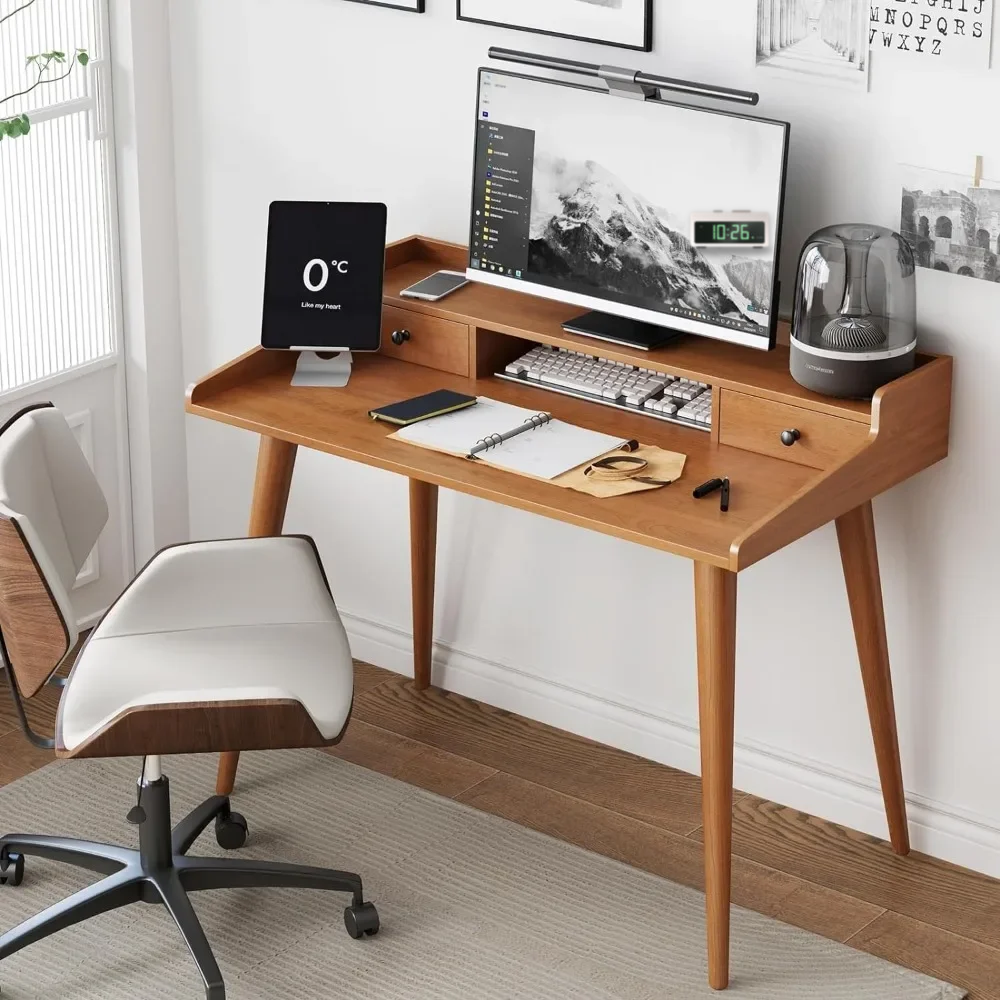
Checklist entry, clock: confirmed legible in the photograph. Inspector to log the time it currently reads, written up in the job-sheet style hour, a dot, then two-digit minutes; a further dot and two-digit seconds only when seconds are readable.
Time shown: 10.26
